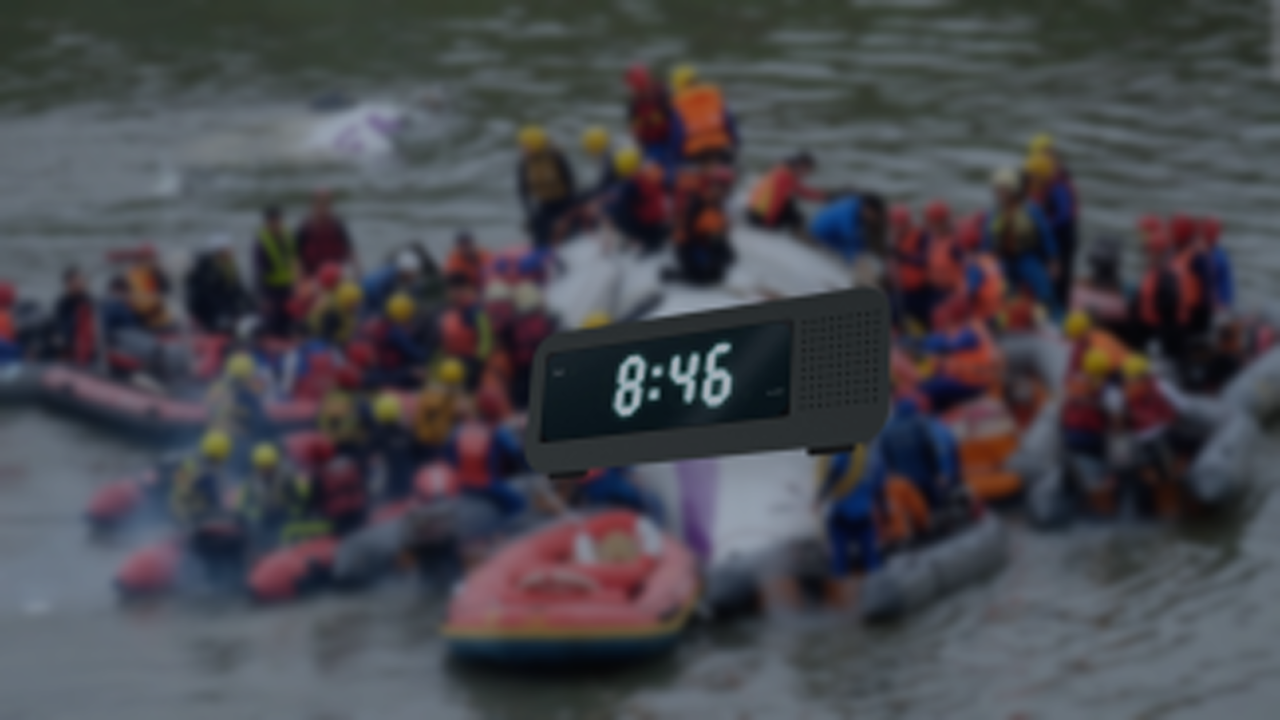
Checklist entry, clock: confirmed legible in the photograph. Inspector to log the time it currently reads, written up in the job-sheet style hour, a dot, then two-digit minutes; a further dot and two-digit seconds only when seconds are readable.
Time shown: 8.46
